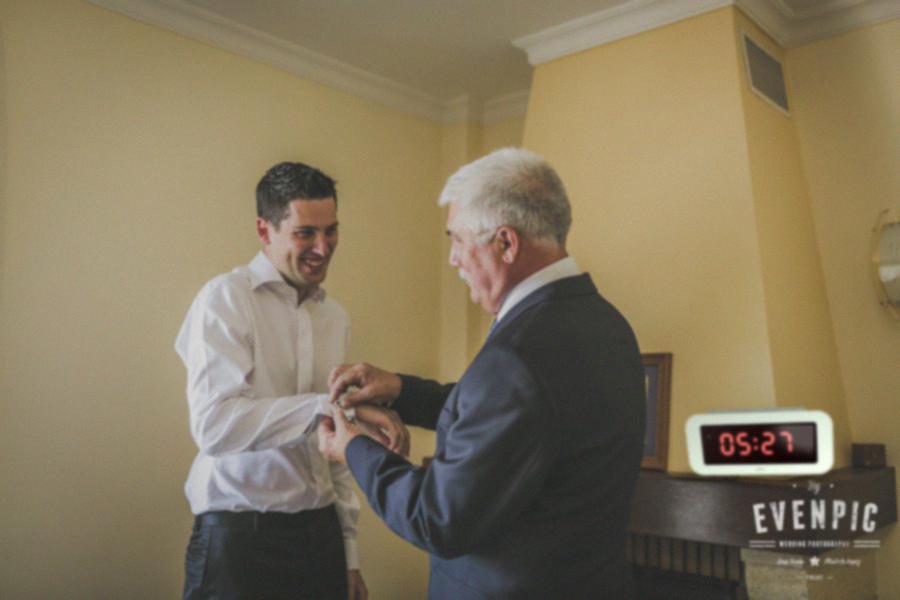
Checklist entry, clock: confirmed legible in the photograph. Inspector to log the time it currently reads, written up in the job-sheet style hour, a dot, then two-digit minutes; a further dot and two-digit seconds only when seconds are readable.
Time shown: 5.27
